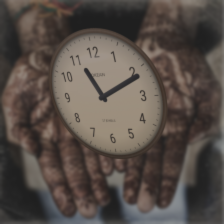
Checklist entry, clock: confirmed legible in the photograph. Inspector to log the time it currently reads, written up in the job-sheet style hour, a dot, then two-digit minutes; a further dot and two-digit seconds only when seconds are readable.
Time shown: 11.11
